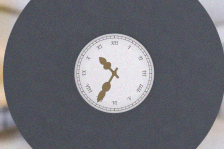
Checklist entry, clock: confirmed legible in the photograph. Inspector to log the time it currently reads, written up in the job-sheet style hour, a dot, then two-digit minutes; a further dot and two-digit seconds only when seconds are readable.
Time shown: 10.35
